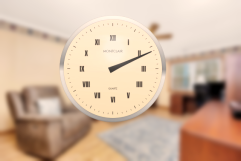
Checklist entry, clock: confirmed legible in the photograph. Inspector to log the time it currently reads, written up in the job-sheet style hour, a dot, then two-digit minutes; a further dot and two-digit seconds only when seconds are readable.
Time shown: 2.11
